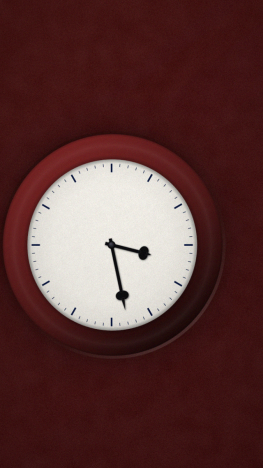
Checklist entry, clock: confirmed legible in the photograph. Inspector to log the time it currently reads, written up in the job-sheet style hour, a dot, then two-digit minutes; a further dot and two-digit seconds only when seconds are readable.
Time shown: 3.28
